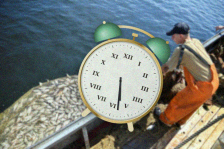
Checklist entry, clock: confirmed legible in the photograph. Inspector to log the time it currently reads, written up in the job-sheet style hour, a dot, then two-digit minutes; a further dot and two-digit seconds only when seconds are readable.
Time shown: 5.28
